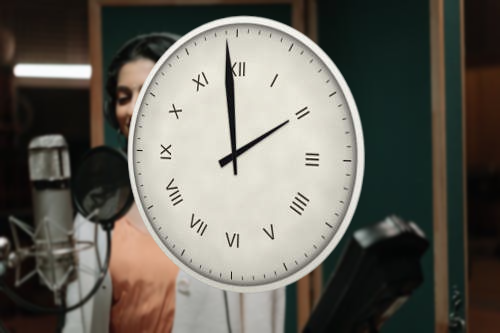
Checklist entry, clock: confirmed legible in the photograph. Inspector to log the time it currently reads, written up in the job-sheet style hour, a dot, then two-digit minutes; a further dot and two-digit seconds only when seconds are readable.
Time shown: 1.59
